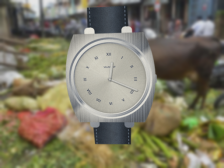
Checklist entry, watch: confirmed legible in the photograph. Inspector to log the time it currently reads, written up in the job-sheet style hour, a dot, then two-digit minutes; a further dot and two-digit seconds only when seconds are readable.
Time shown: 12.19
